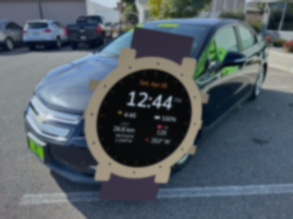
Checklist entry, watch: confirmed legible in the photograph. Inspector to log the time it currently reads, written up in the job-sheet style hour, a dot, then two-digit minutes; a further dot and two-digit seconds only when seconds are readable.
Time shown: 12.44
